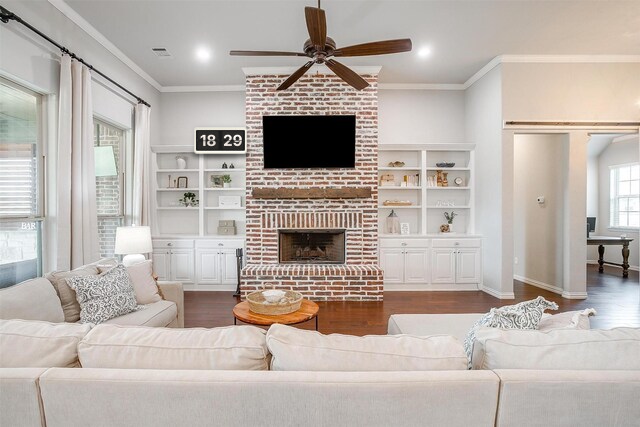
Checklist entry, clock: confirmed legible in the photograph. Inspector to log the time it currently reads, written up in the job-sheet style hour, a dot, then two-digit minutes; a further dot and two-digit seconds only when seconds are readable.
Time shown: 18.29
